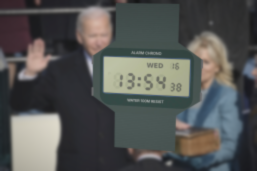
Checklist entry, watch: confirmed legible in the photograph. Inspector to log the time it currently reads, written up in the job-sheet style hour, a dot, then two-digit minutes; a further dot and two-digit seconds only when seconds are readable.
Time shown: 13.54
